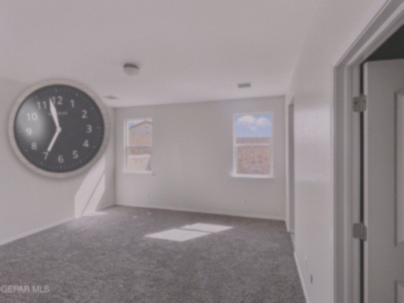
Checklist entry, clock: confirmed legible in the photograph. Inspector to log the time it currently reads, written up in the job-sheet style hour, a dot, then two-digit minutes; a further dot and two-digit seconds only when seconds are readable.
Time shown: 6.58
